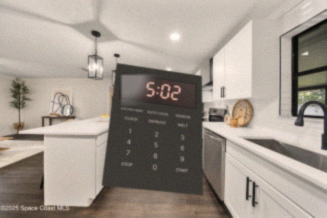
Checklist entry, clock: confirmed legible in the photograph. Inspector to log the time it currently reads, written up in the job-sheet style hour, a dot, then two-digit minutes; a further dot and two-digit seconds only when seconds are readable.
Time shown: 5.02
